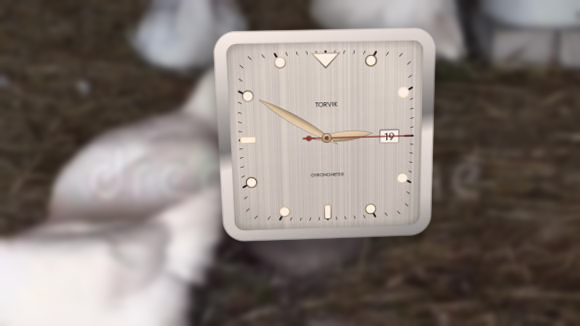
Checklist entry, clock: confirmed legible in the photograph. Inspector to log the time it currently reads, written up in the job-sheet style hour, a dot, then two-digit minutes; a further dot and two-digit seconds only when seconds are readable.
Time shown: 2.50.15
